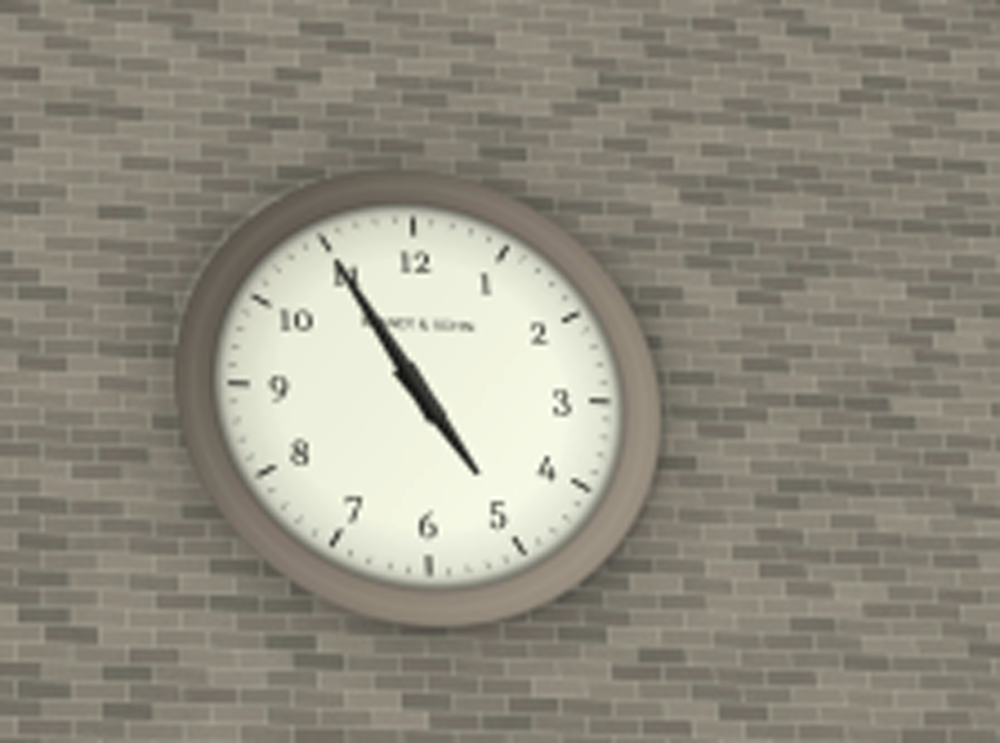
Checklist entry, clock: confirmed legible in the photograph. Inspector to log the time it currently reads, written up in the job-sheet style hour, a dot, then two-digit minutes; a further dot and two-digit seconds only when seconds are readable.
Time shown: 4.55
